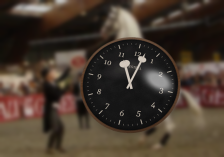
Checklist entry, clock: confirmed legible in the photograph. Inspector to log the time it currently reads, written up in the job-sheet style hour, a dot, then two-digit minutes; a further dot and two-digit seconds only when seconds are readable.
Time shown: 11.02
